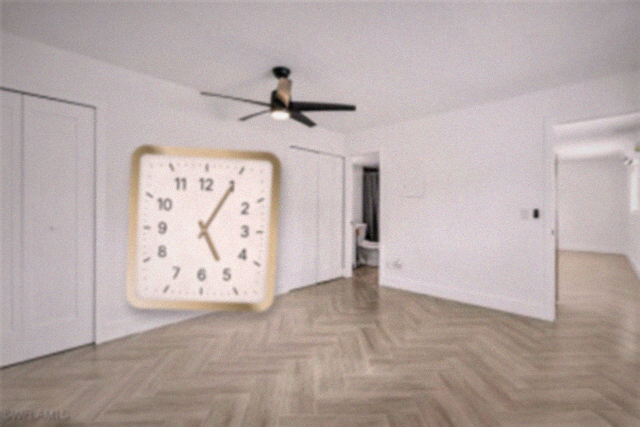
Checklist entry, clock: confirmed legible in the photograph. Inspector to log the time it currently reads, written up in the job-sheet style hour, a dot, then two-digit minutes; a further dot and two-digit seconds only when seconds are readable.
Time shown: 5.05
